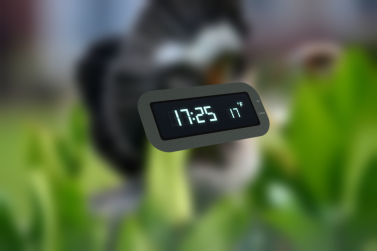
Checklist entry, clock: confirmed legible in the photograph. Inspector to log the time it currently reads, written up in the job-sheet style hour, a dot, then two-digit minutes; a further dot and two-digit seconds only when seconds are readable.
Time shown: 17.25
